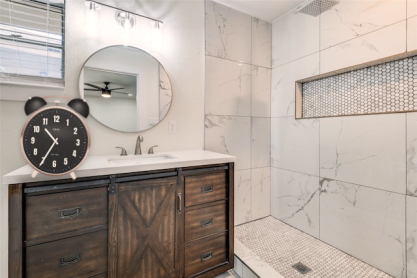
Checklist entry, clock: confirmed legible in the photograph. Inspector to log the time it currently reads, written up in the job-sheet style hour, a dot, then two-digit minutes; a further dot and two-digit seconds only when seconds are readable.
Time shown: 10.35
